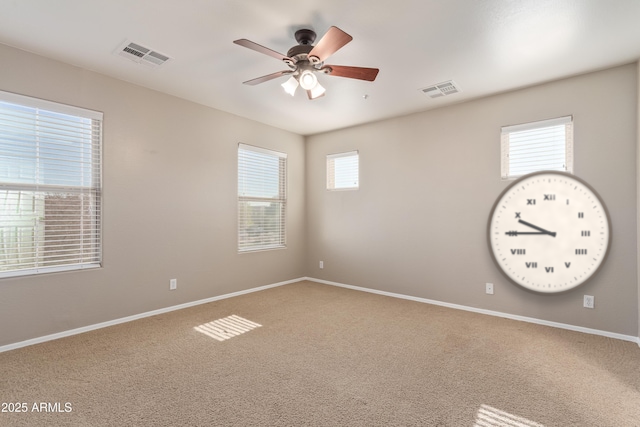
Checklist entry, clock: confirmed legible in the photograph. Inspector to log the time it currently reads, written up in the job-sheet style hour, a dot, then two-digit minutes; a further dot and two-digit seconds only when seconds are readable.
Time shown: 9.45
